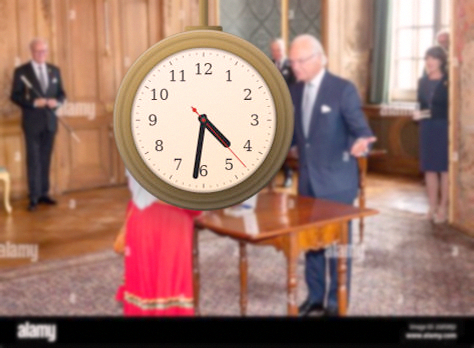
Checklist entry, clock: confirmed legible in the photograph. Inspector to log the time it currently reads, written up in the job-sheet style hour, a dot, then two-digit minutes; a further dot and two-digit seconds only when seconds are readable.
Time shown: 4.31.23
